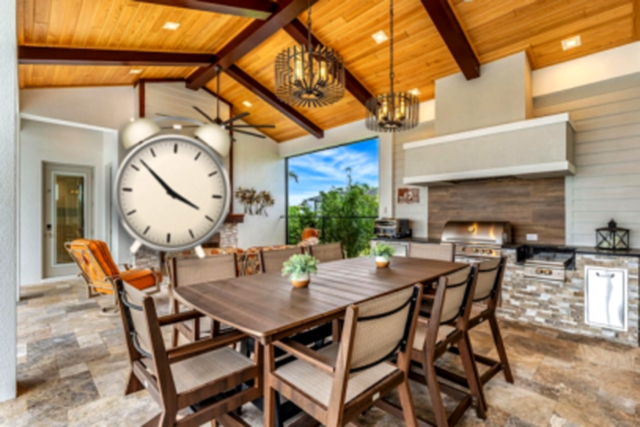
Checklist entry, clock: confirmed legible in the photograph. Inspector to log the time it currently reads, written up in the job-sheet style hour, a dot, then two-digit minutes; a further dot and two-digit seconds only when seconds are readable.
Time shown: 3.52
